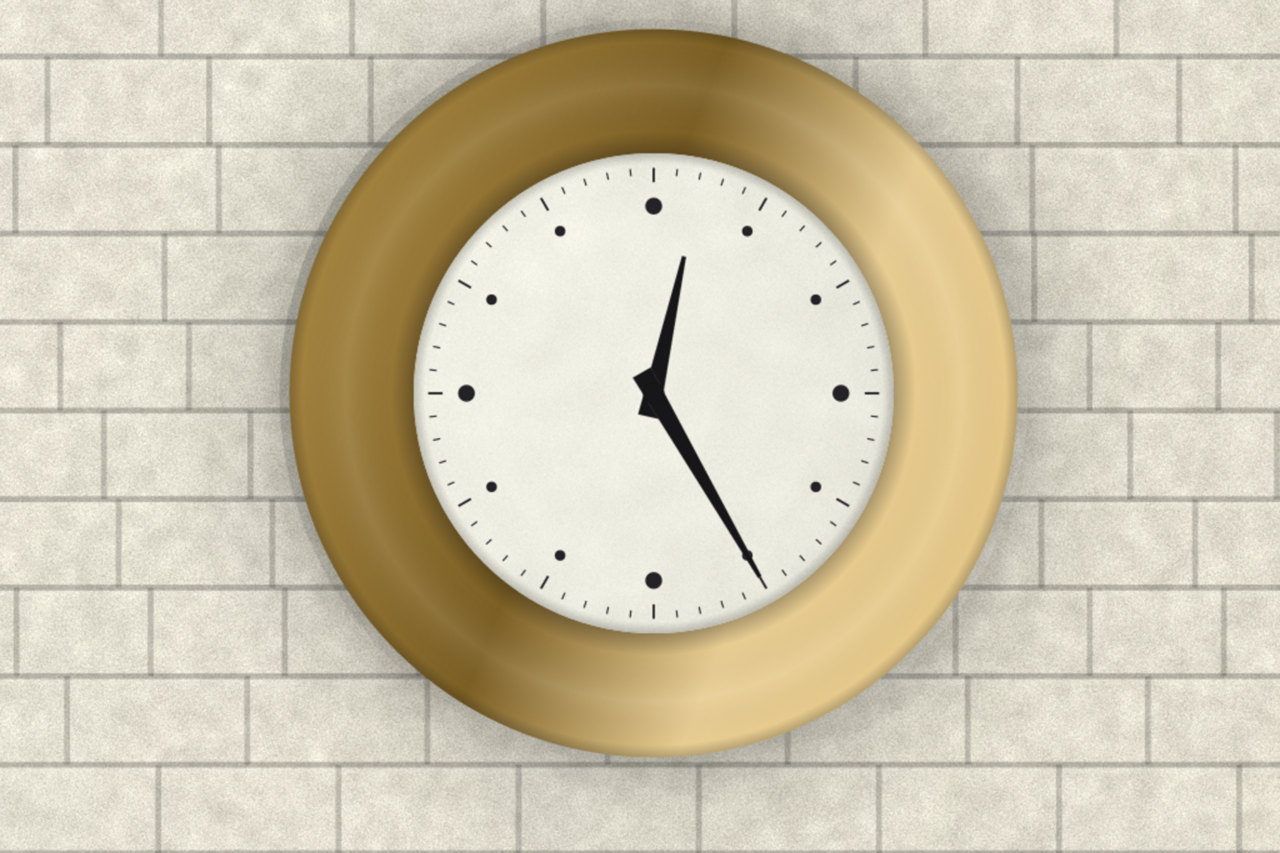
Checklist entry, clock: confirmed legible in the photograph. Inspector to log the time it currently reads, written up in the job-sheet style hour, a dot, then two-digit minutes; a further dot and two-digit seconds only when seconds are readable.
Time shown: 12.25
